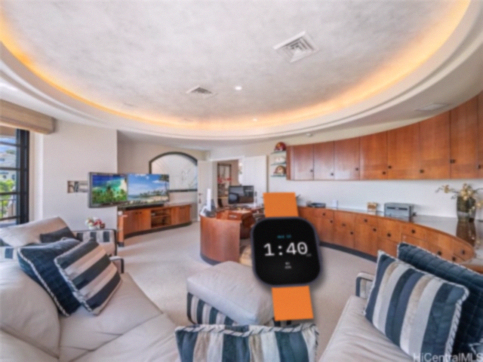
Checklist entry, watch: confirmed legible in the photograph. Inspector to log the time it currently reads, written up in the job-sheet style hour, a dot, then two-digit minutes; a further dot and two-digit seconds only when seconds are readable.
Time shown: 1.40
